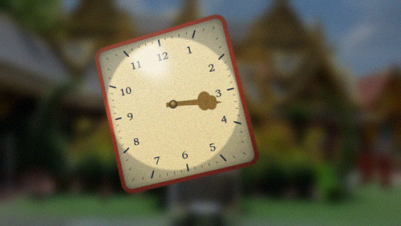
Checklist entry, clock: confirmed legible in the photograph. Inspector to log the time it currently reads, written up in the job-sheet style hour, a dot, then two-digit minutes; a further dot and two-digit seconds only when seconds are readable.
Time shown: 3.17
